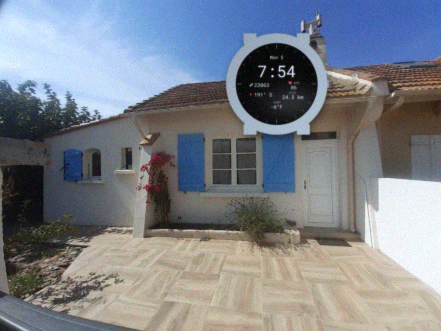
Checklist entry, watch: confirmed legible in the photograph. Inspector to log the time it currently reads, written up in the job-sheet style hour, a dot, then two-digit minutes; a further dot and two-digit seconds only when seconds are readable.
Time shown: 7.54
